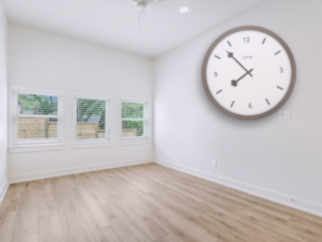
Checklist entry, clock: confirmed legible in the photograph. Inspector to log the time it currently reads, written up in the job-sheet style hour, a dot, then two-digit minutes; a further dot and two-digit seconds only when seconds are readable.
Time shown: 7.53
